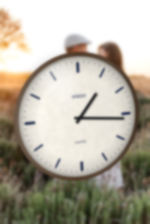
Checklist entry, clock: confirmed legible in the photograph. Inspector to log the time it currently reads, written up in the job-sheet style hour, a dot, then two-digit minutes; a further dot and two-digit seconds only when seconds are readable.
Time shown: 1.16
